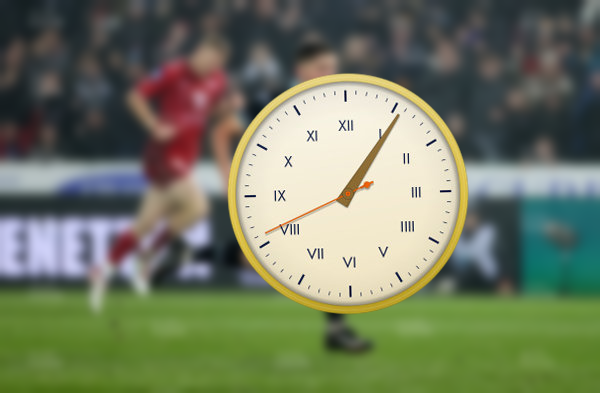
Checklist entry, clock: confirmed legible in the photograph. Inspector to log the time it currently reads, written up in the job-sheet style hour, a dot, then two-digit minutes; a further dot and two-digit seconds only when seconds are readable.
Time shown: 1.05.41
